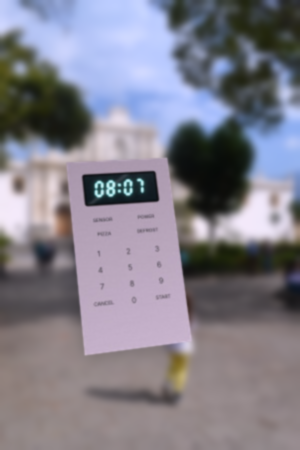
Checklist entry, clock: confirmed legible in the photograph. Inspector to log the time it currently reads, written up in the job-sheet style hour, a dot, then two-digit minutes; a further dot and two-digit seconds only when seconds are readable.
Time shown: 8.07
